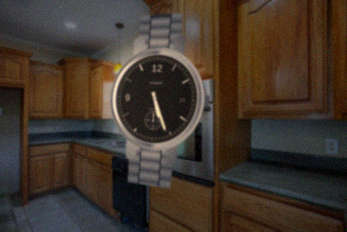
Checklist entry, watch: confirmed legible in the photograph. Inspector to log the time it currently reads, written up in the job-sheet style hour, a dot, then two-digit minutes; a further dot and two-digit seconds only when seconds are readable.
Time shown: 5.26
